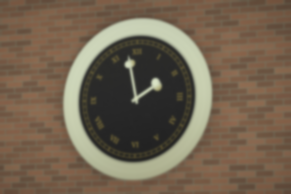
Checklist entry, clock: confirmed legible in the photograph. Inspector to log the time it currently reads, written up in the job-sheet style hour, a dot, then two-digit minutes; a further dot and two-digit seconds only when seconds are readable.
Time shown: 1.58
